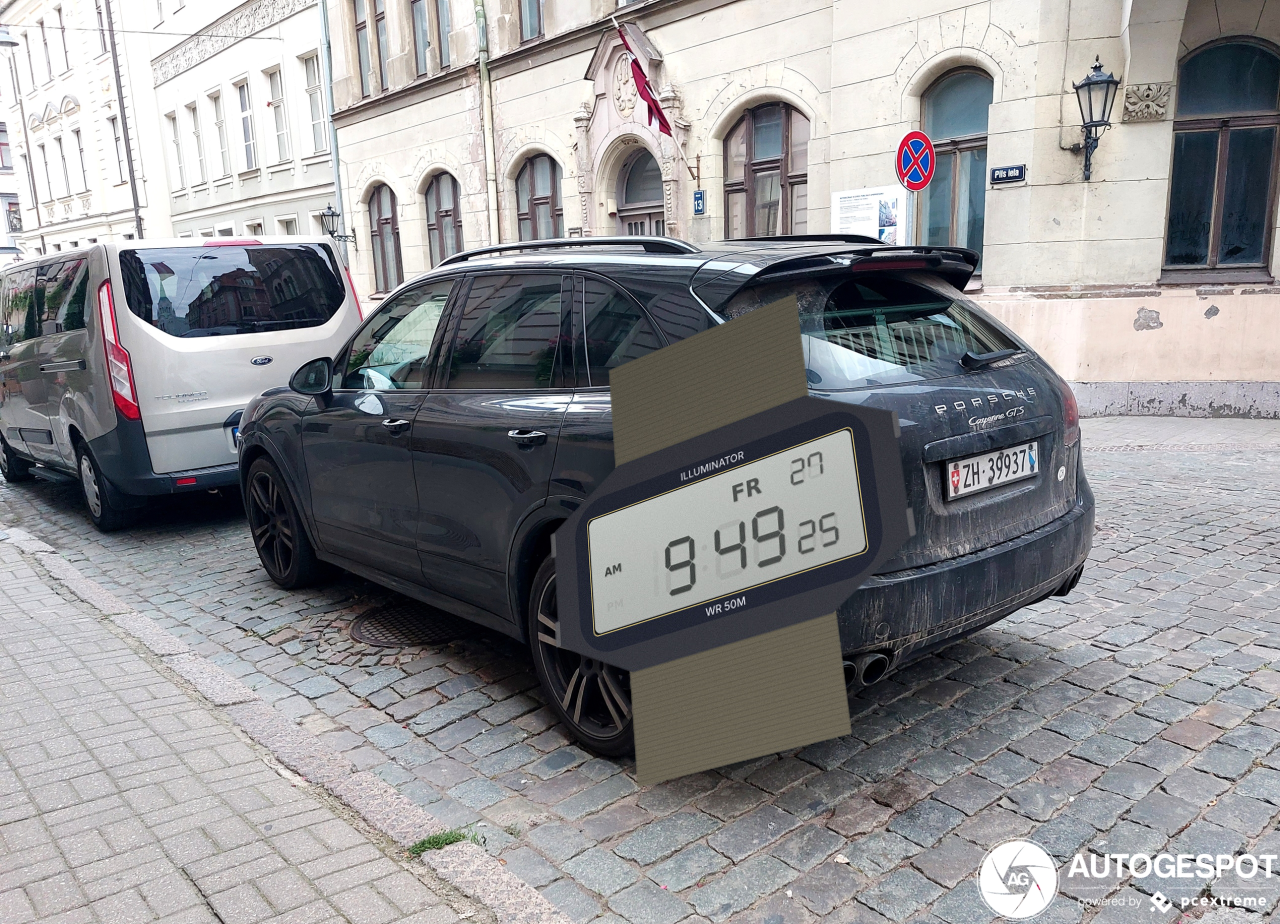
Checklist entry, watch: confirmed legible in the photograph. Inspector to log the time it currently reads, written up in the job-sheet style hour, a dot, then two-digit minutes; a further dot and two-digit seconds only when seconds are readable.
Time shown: 9.49.25
